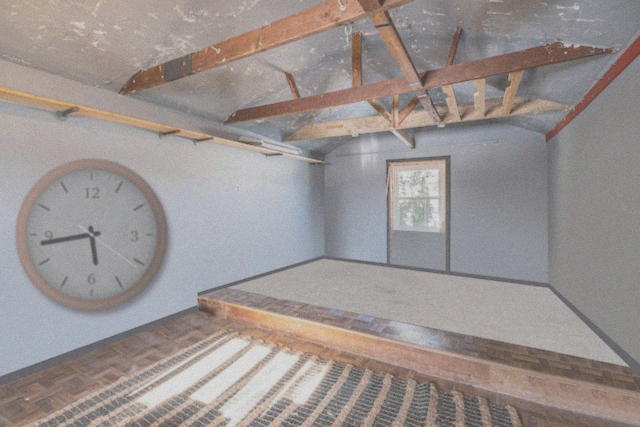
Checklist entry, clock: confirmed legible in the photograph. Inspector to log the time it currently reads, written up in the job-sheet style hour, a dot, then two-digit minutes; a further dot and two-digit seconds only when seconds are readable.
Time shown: 5.43.21
